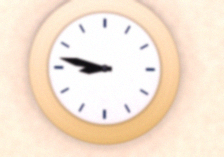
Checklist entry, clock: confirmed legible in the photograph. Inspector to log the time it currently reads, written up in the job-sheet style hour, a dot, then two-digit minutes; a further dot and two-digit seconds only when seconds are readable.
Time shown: 8.47
